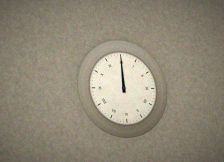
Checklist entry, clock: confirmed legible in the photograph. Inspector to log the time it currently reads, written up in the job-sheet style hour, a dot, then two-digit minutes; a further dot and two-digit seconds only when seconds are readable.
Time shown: 12.00
